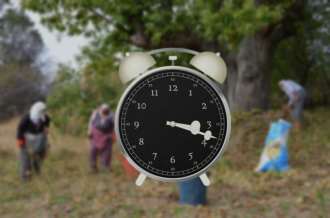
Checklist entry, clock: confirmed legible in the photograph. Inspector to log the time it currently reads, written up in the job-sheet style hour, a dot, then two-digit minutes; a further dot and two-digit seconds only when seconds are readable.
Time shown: 3.18
